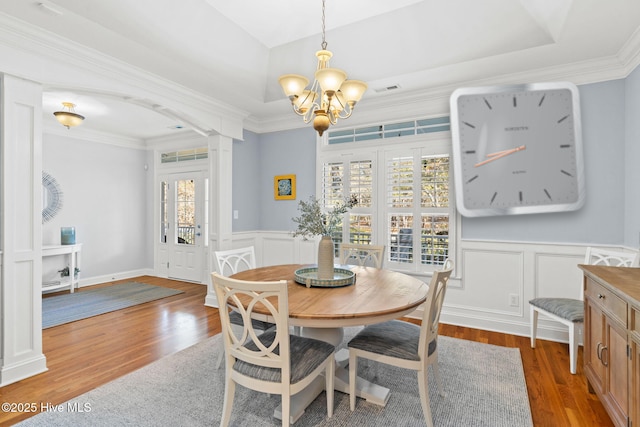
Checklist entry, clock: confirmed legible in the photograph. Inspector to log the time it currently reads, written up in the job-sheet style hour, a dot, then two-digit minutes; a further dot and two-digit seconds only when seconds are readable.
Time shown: 8.42
